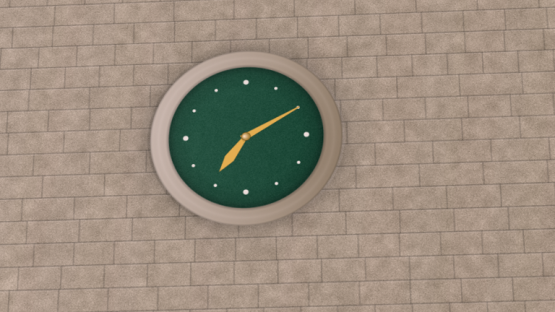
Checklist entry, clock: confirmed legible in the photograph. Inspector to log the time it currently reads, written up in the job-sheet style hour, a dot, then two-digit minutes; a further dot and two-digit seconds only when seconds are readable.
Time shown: 7.10
